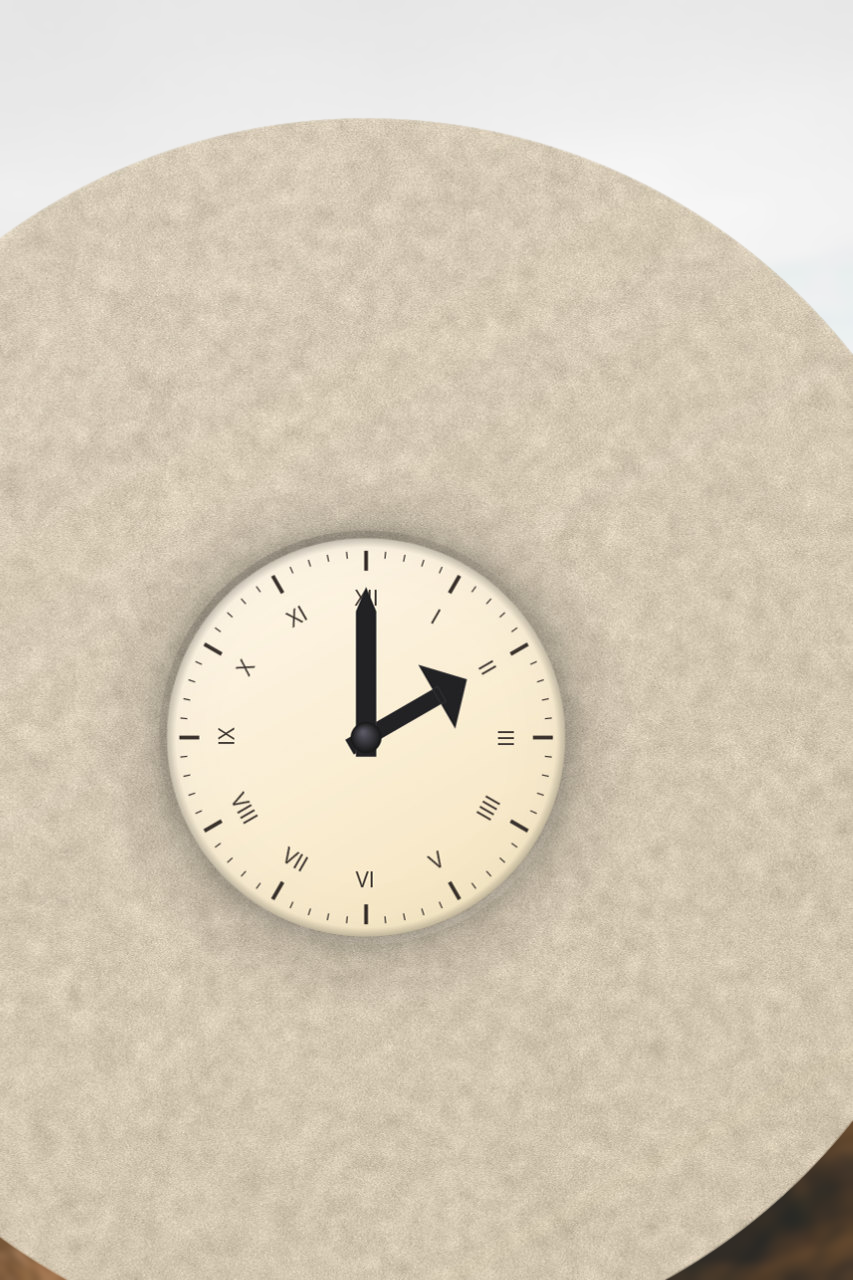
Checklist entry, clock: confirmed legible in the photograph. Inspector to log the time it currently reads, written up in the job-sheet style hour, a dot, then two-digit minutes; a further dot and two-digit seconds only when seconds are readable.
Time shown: 2.00
